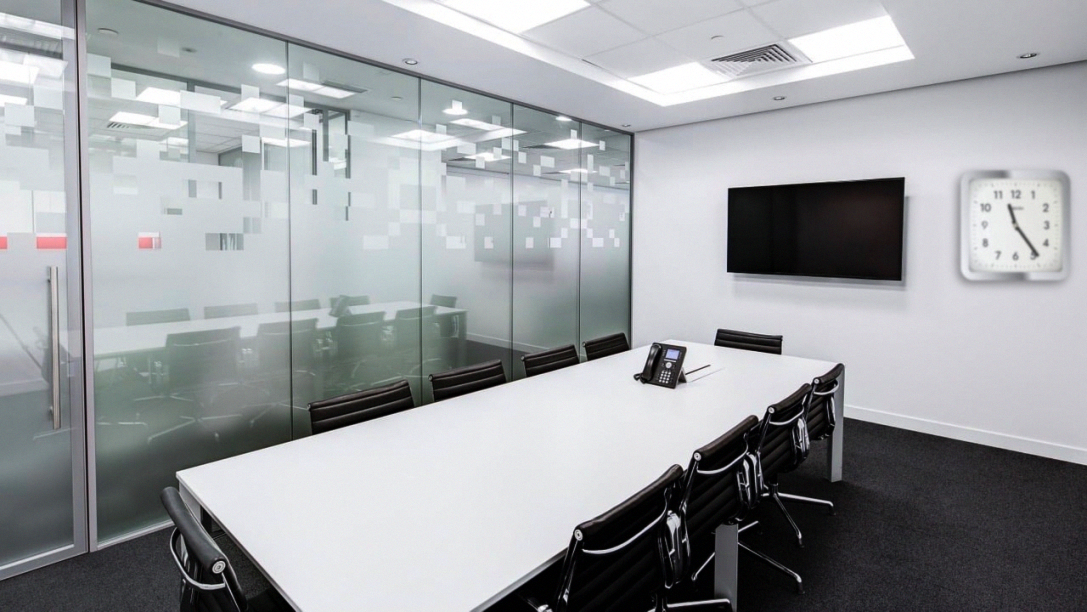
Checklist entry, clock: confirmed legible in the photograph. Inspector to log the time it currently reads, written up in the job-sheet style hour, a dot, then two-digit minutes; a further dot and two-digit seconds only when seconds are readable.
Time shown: 11.24
